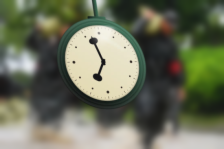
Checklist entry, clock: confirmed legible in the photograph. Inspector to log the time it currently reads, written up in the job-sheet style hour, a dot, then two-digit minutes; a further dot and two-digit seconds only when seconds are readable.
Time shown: 6.57
